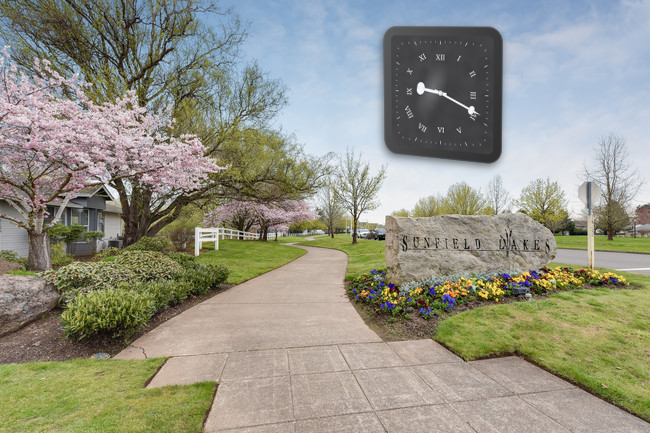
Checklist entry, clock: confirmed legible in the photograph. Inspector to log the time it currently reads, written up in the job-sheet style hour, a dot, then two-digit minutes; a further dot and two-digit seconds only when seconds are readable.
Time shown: 9.19
